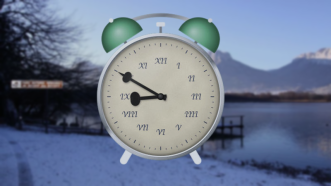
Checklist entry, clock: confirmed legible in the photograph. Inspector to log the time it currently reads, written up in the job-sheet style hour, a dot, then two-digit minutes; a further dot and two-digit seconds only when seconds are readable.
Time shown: 8.50
